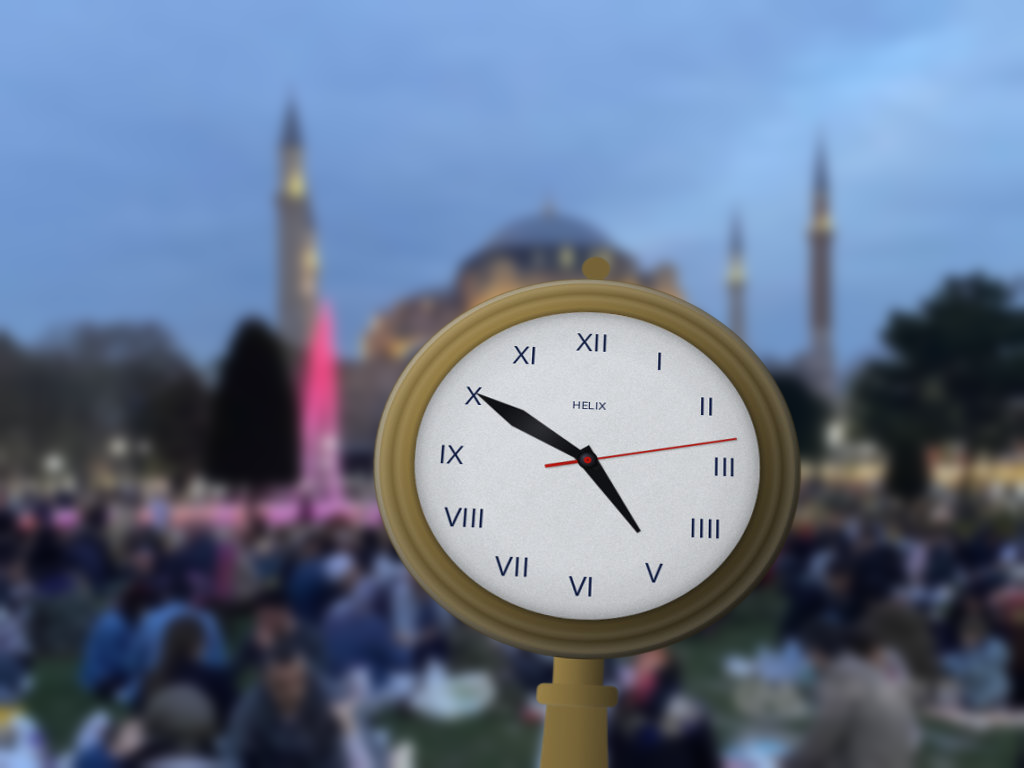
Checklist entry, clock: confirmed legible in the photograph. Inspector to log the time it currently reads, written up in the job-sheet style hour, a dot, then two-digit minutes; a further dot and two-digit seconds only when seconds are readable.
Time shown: 4.50.13
